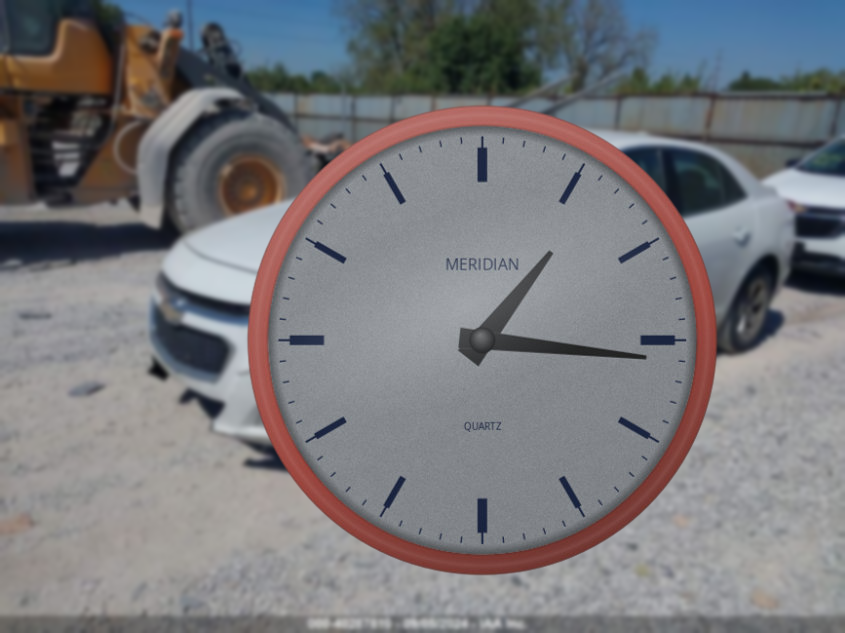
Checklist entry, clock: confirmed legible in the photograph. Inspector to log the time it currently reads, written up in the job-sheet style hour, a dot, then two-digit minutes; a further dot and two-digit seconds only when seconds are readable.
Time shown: 1.16
